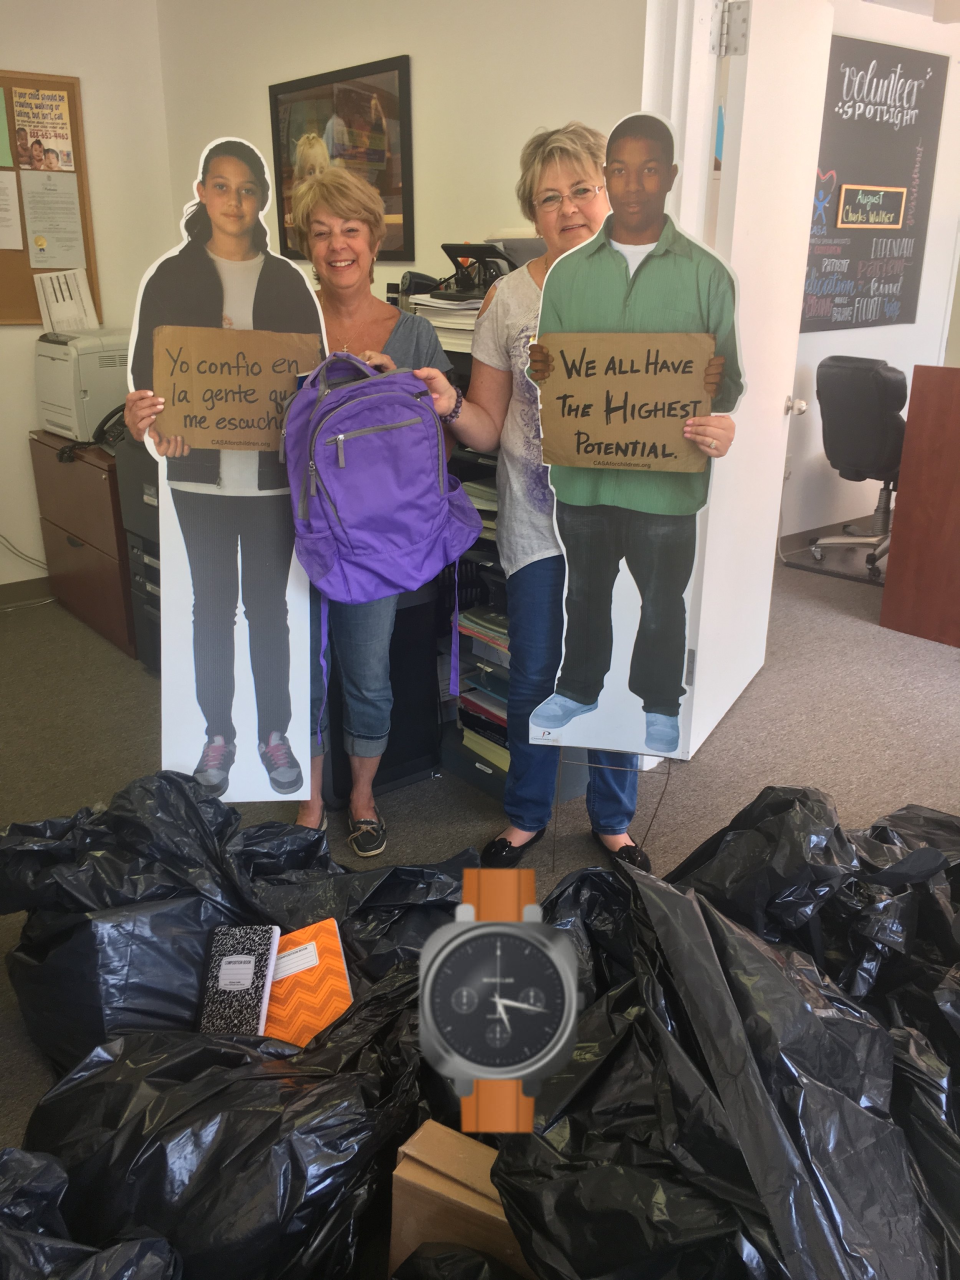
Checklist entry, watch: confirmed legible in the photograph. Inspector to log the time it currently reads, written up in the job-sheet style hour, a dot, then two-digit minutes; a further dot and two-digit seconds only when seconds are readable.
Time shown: 5.17
